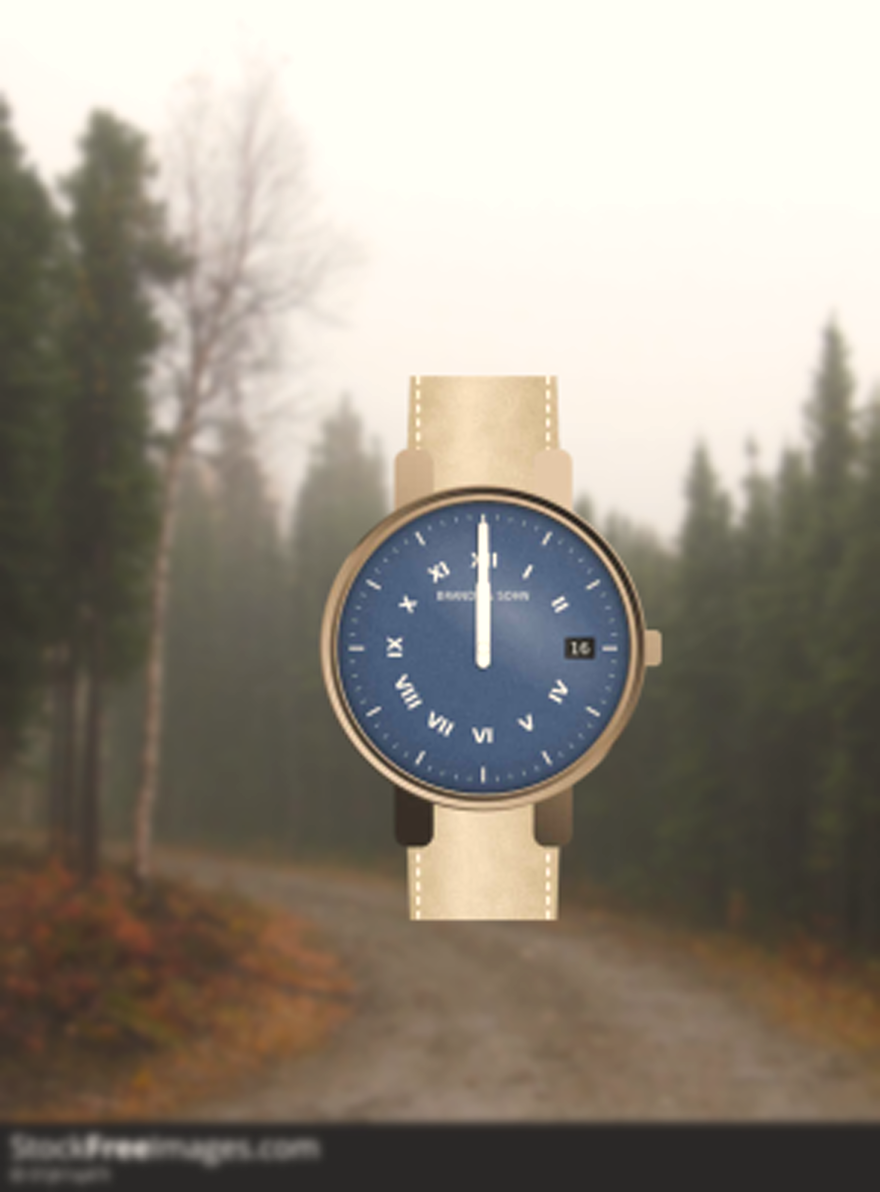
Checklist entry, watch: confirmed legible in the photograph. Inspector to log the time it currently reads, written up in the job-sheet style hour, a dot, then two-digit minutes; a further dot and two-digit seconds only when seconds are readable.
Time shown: 12.00
